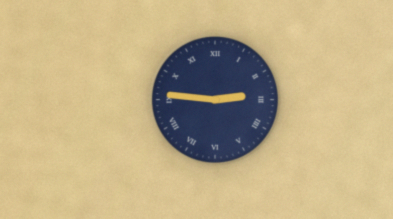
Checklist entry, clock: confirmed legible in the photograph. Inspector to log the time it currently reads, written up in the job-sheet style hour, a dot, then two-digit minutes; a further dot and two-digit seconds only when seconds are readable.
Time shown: 2.46
